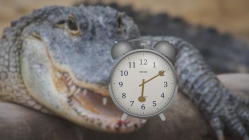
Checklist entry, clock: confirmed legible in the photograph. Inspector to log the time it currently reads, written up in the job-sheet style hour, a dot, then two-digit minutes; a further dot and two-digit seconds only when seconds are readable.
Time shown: 6.10
